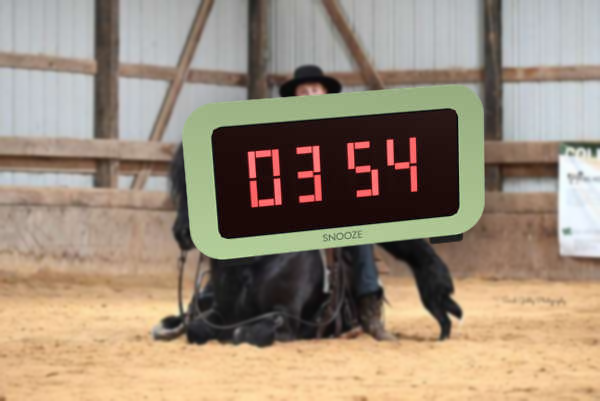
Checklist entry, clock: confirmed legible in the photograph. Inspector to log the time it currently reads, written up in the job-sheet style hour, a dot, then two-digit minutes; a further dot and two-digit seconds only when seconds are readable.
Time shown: 3.54
